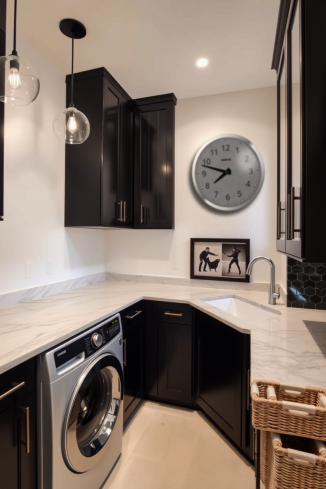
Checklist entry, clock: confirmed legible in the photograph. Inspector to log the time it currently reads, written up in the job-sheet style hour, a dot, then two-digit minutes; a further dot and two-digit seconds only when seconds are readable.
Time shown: 7.48
